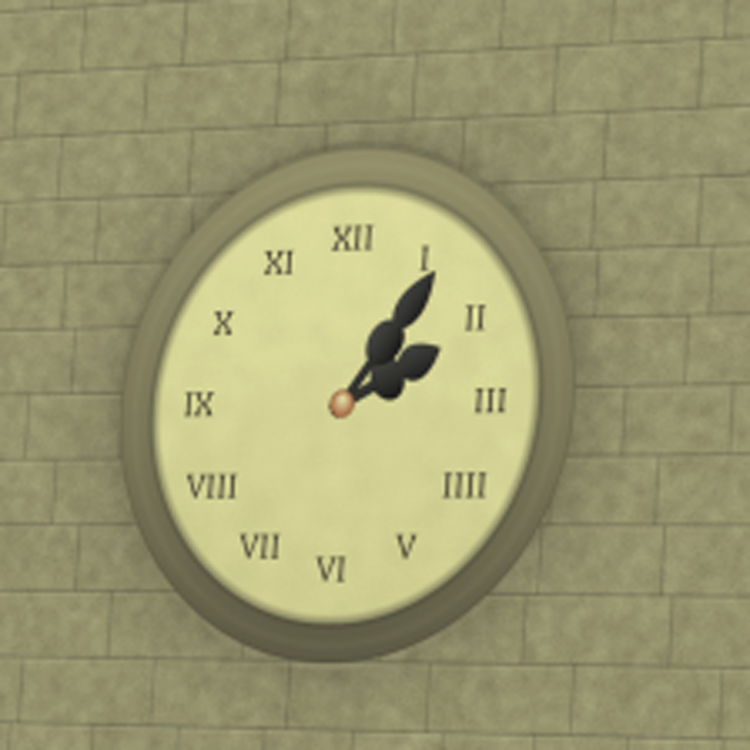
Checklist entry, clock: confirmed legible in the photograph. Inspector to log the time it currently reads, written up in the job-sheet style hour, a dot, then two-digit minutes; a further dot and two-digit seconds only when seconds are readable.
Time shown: 2.06
